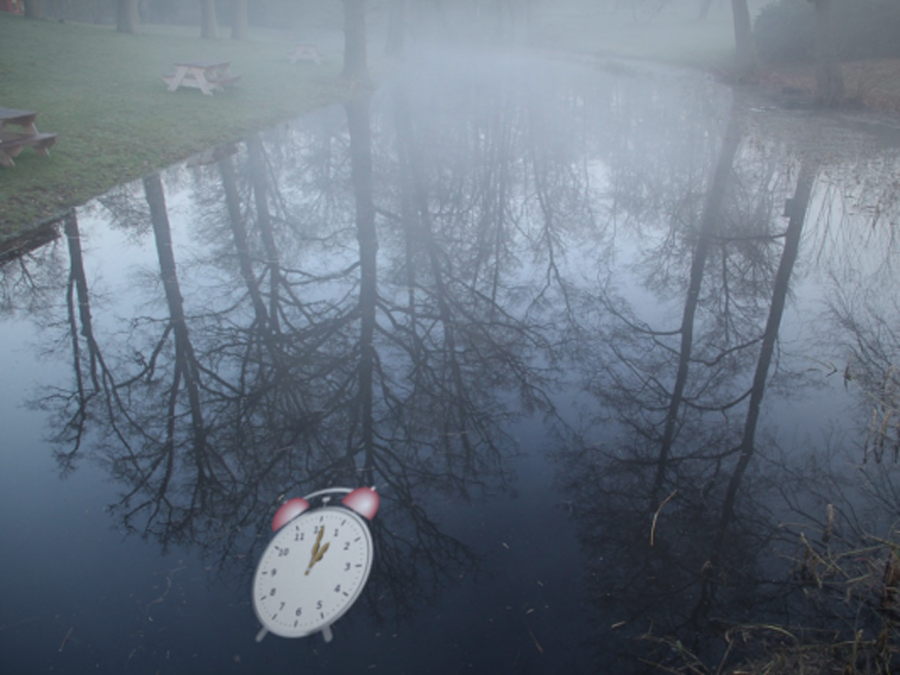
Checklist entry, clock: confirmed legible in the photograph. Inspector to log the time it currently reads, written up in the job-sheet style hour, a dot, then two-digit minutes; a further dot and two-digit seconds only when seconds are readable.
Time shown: 1.01
